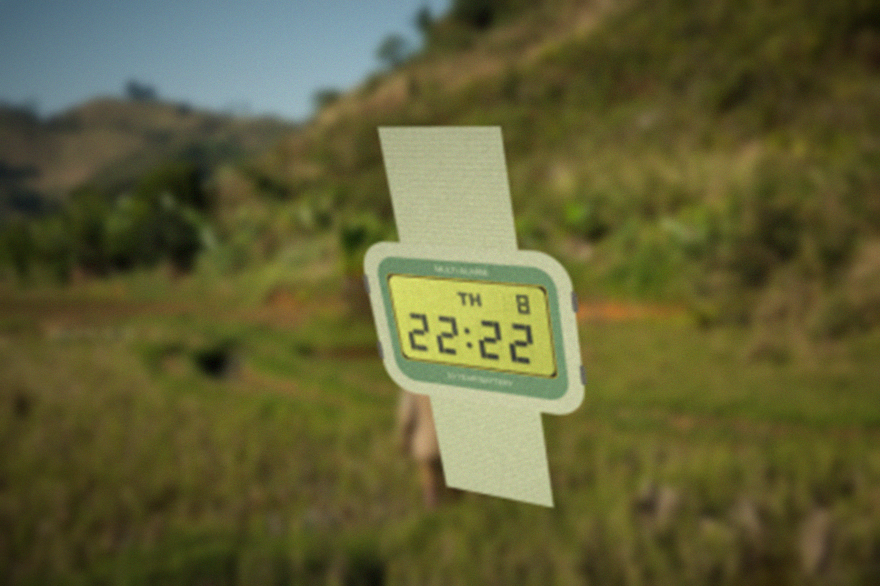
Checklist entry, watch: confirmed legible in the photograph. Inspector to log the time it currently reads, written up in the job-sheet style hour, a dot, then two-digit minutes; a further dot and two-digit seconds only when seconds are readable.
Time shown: 22.22
